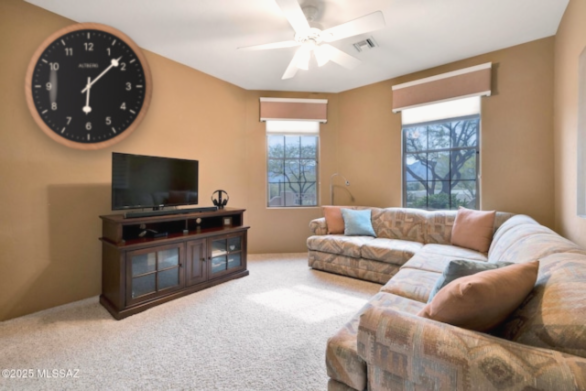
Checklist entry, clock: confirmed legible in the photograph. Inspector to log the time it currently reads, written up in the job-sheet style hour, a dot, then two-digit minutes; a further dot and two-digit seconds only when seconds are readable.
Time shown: 6.08
